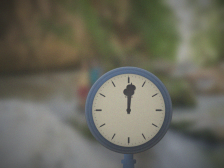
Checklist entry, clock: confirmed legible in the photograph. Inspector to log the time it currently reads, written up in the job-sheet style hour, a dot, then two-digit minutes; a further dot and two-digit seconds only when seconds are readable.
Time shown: 12.01
